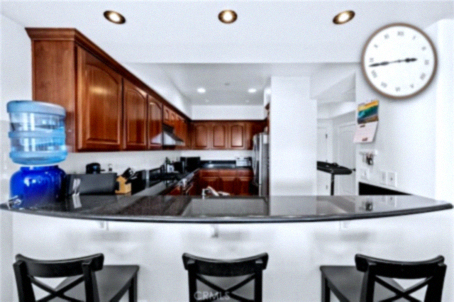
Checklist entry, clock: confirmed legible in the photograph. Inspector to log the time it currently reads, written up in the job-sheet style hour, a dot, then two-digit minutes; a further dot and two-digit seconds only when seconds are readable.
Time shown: 2.43
